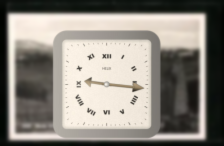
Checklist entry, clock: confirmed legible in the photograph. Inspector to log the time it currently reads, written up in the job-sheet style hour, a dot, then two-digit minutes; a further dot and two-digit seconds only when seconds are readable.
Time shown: 9.16
